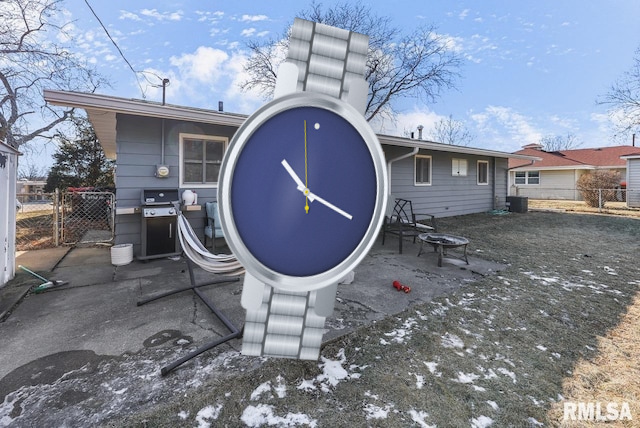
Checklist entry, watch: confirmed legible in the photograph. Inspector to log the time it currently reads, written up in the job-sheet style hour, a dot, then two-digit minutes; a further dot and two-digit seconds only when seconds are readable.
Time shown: 10.17.58
